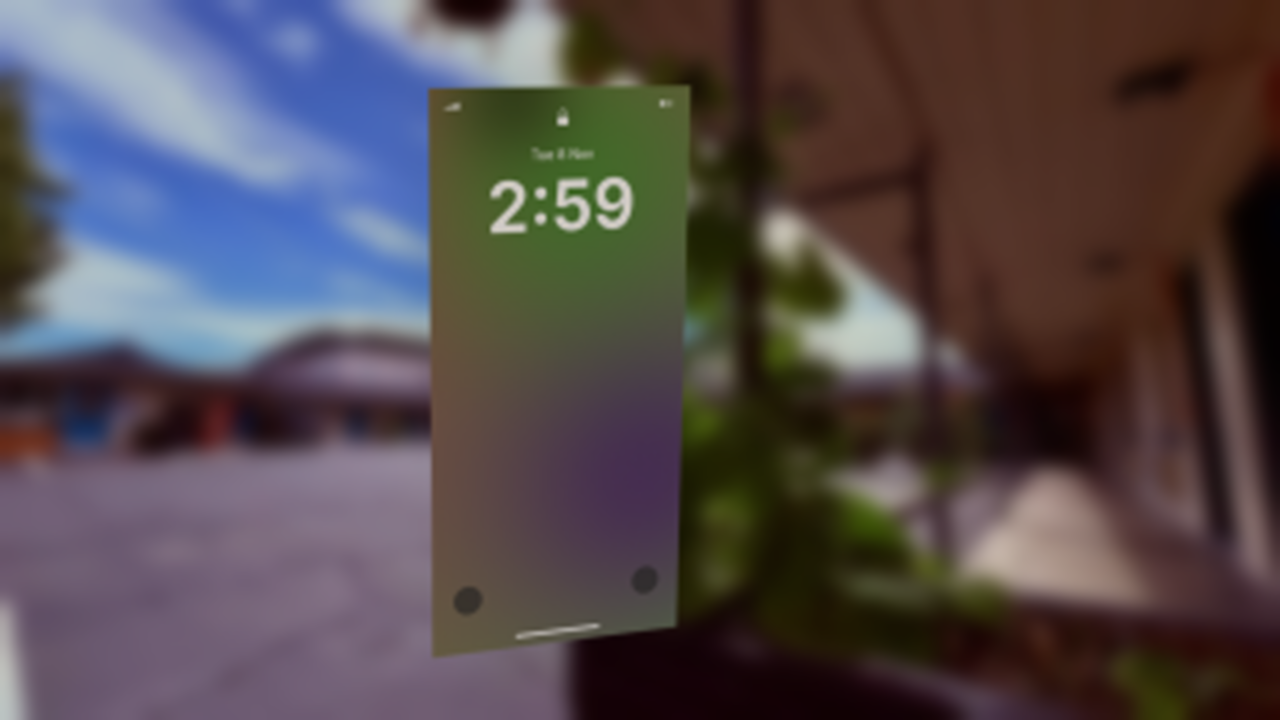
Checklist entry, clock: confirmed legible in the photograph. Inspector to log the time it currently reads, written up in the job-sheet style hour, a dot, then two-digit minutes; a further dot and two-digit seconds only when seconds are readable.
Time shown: 2.59
